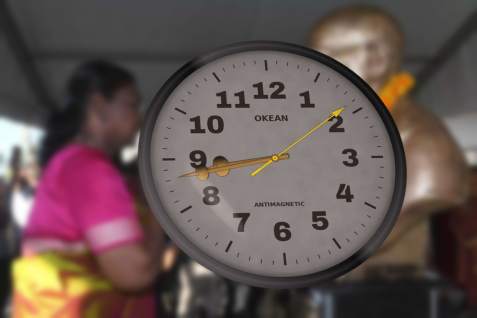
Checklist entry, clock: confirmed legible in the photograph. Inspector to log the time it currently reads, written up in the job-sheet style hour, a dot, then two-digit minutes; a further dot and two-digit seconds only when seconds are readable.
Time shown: 8.43.09
